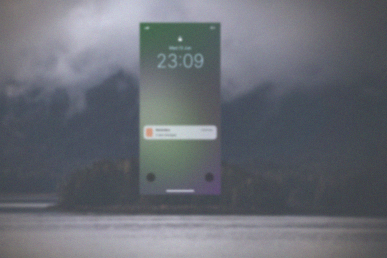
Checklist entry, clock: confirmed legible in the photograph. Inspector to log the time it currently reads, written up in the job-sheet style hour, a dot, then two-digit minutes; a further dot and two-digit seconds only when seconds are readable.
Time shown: 23.09
